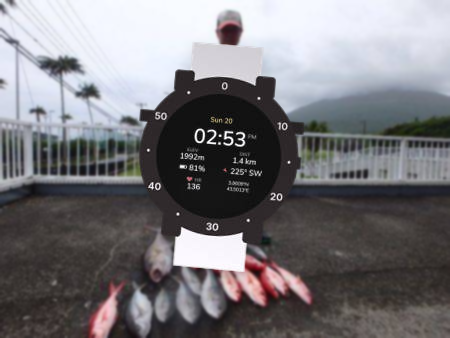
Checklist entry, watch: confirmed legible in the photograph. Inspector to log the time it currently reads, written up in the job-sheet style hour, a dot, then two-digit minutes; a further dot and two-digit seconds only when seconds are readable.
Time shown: 2.53
